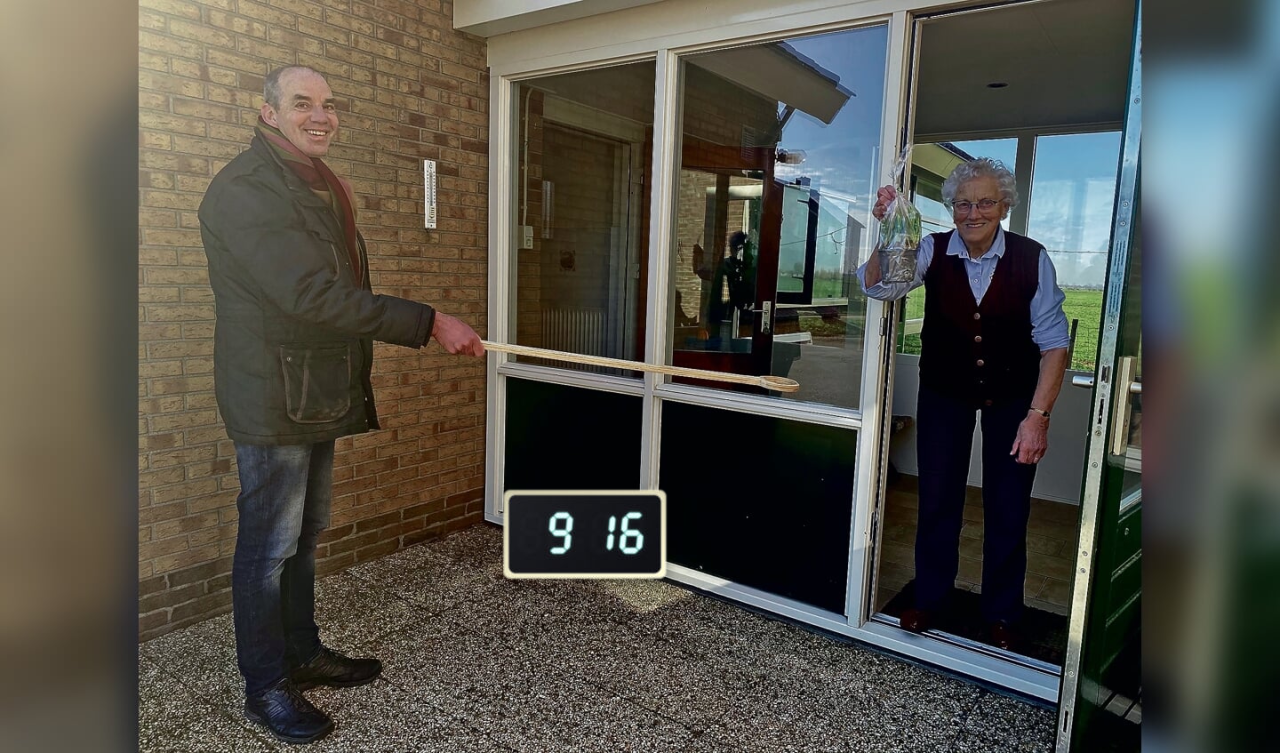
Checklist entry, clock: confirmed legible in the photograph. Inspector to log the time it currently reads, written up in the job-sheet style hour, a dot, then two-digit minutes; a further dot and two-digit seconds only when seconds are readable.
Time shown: 9.16
